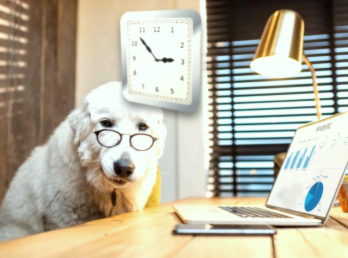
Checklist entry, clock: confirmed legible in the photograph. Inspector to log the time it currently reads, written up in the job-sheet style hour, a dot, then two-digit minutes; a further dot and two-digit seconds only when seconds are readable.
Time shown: 2.53
